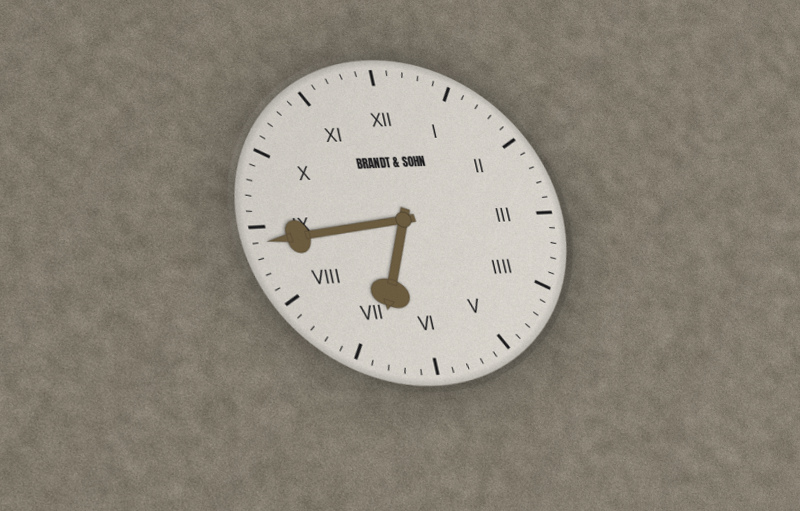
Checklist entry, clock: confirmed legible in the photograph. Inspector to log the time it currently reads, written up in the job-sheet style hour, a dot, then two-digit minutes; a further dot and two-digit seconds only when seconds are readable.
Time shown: 6.44
